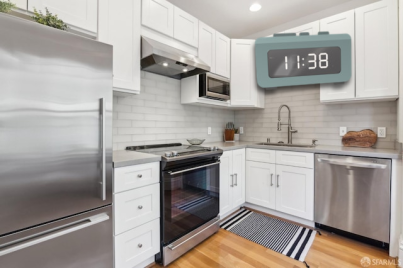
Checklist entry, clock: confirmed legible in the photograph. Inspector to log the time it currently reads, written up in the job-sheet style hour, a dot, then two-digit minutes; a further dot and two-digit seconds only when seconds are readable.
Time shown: 11.38
